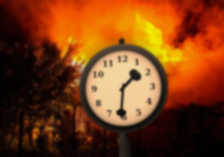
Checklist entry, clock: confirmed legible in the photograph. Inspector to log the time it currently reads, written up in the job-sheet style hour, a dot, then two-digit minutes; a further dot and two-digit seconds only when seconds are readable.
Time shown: 1.31
